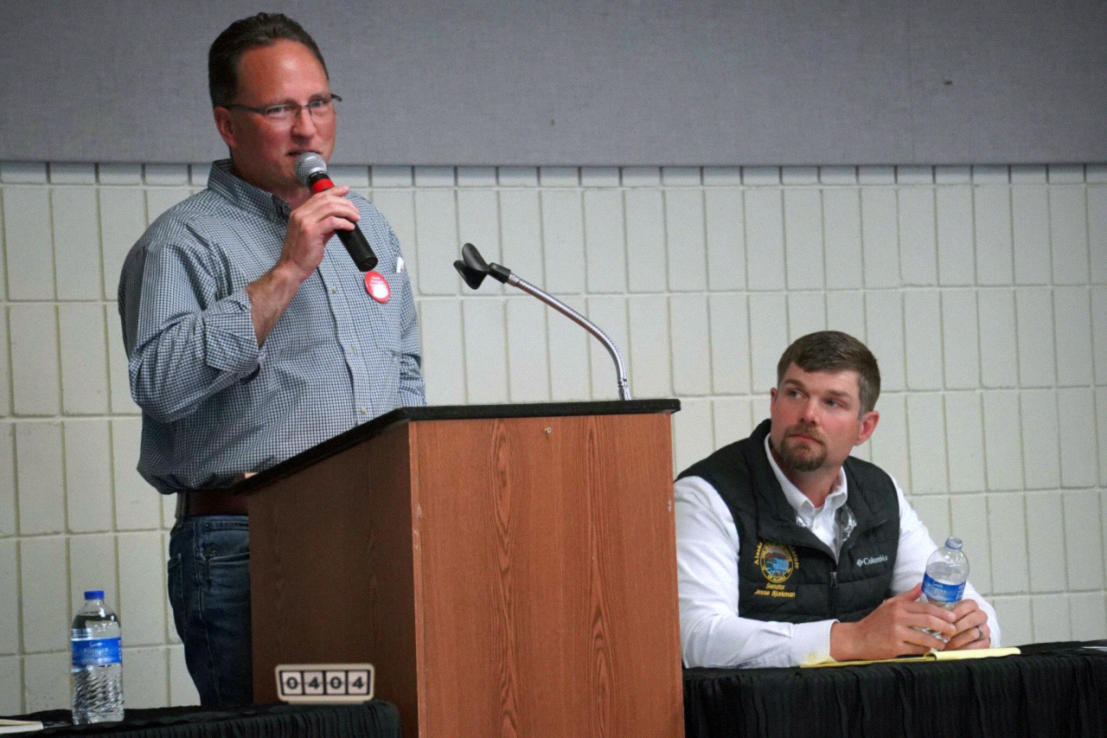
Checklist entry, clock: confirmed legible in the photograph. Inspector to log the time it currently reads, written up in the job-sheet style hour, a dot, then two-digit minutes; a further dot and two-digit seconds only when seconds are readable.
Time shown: 4.04
